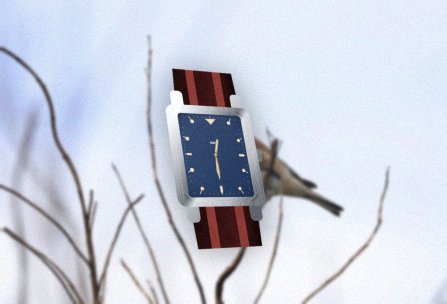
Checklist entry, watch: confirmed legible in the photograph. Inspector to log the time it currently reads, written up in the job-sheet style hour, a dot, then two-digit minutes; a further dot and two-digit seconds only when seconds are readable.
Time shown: 12.30
